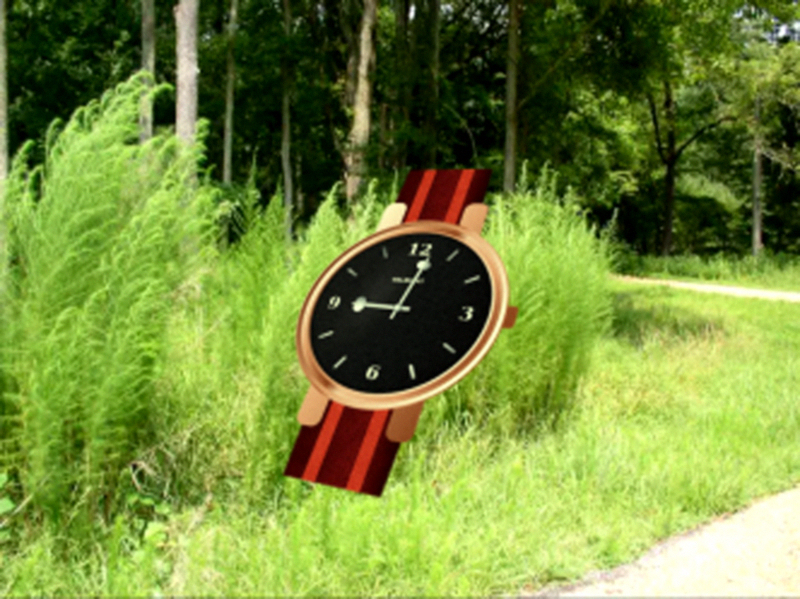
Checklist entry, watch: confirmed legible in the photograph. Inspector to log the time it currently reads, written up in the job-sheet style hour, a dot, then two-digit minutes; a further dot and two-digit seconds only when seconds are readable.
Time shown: 9.02
